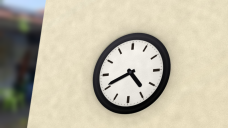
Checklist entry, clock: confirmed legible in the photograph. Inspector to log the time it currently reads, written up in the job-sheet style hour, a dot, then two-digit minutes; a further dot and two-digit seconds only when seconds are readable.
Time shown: 4.41
